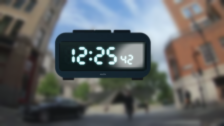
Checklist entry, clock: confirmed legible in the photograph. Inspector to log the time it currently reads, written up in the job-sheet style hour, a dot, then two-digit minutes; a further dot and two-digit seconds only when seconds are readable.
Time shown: 12.25.42
